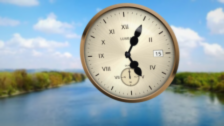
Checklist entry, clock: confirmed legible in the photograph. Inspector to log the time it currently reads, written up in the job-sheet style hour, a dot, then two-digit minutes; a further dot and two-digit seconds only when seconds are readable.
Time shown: 5.05
